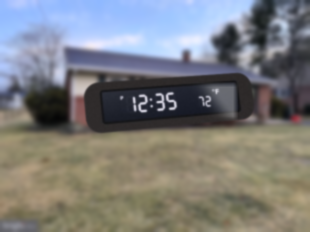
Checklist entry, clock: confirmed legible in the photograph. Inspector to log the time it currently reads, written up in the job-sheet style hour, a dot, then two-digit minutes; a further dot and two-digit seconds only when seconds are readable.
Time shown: 12.35
